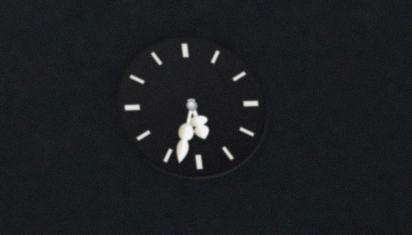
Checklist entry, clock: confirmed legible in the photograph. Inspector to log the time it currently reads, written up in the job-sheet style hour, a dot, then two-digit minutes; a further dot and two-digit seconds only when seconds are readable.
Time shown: 5.33
